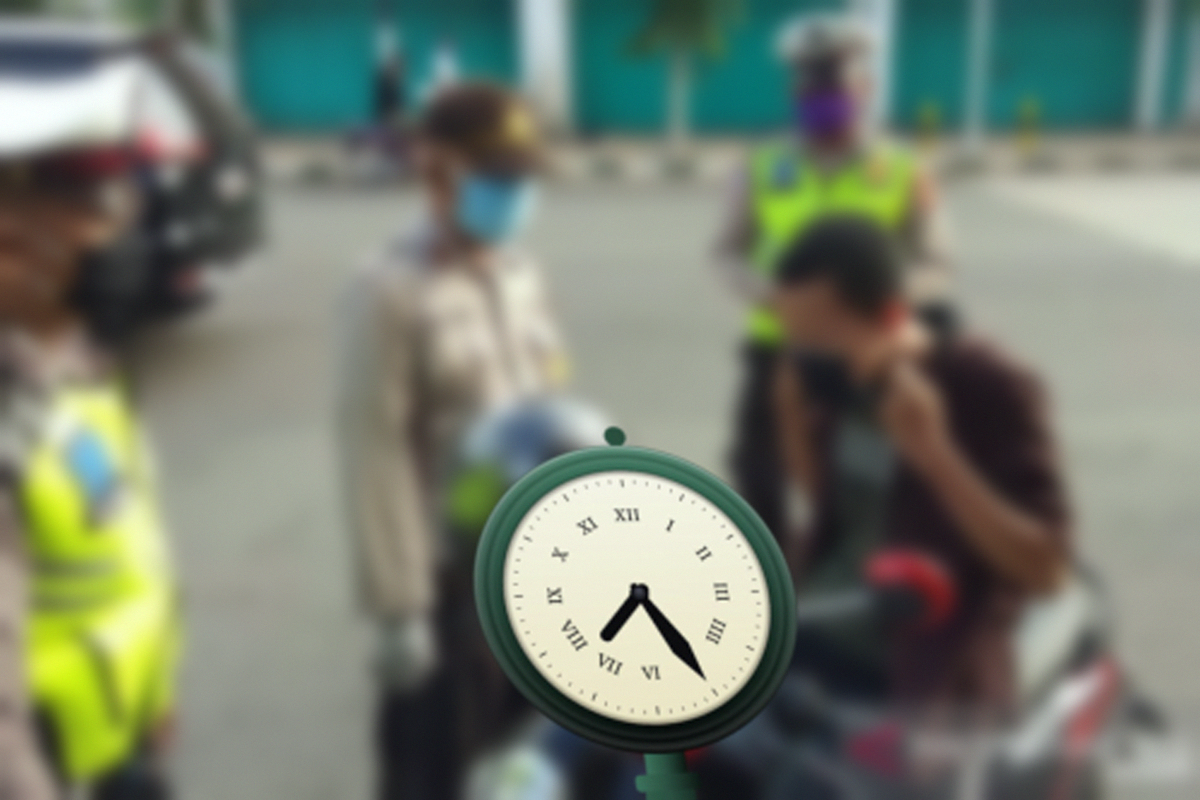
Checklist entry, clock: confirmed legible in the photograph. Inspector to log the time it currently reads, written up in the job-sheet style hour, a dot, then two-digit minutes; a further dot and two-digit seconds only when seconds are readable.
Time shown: 7.25
